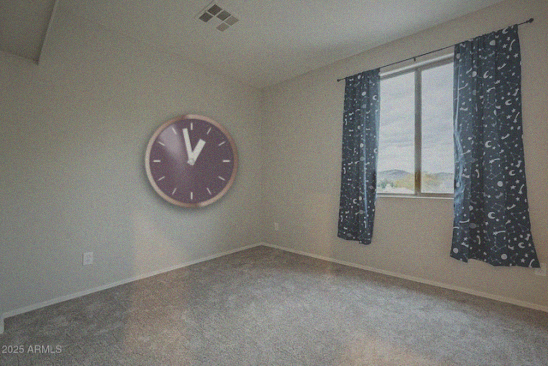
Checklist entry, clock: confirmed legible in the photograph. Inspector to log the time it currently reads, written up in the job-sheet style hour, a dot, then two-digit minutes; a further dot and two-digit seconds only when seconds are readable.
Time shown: 12.58
